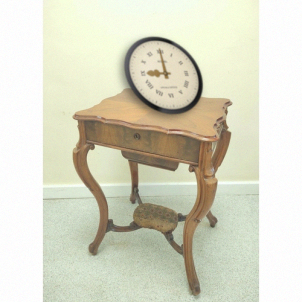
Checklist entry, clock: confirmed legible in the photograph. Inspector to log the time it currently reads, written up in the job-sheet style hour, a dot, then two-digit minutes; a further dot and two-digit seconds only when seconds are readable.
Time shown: 9.00
